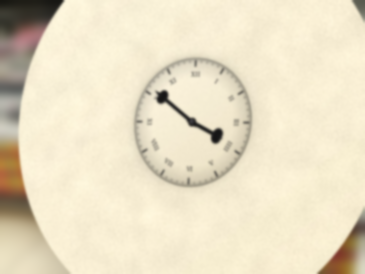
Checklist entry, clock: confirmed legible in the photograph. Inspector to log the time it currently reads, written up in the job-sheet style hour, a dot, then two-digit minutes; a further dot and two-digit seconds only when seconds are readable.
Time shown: 3.51
